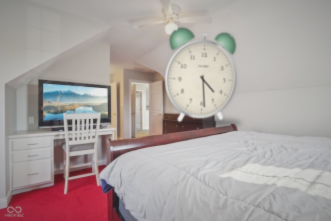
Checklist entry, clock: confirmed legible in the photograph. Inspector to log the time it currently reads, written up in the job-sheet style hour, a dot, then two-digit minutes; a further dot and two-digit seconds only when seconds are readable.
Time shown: 4.29
